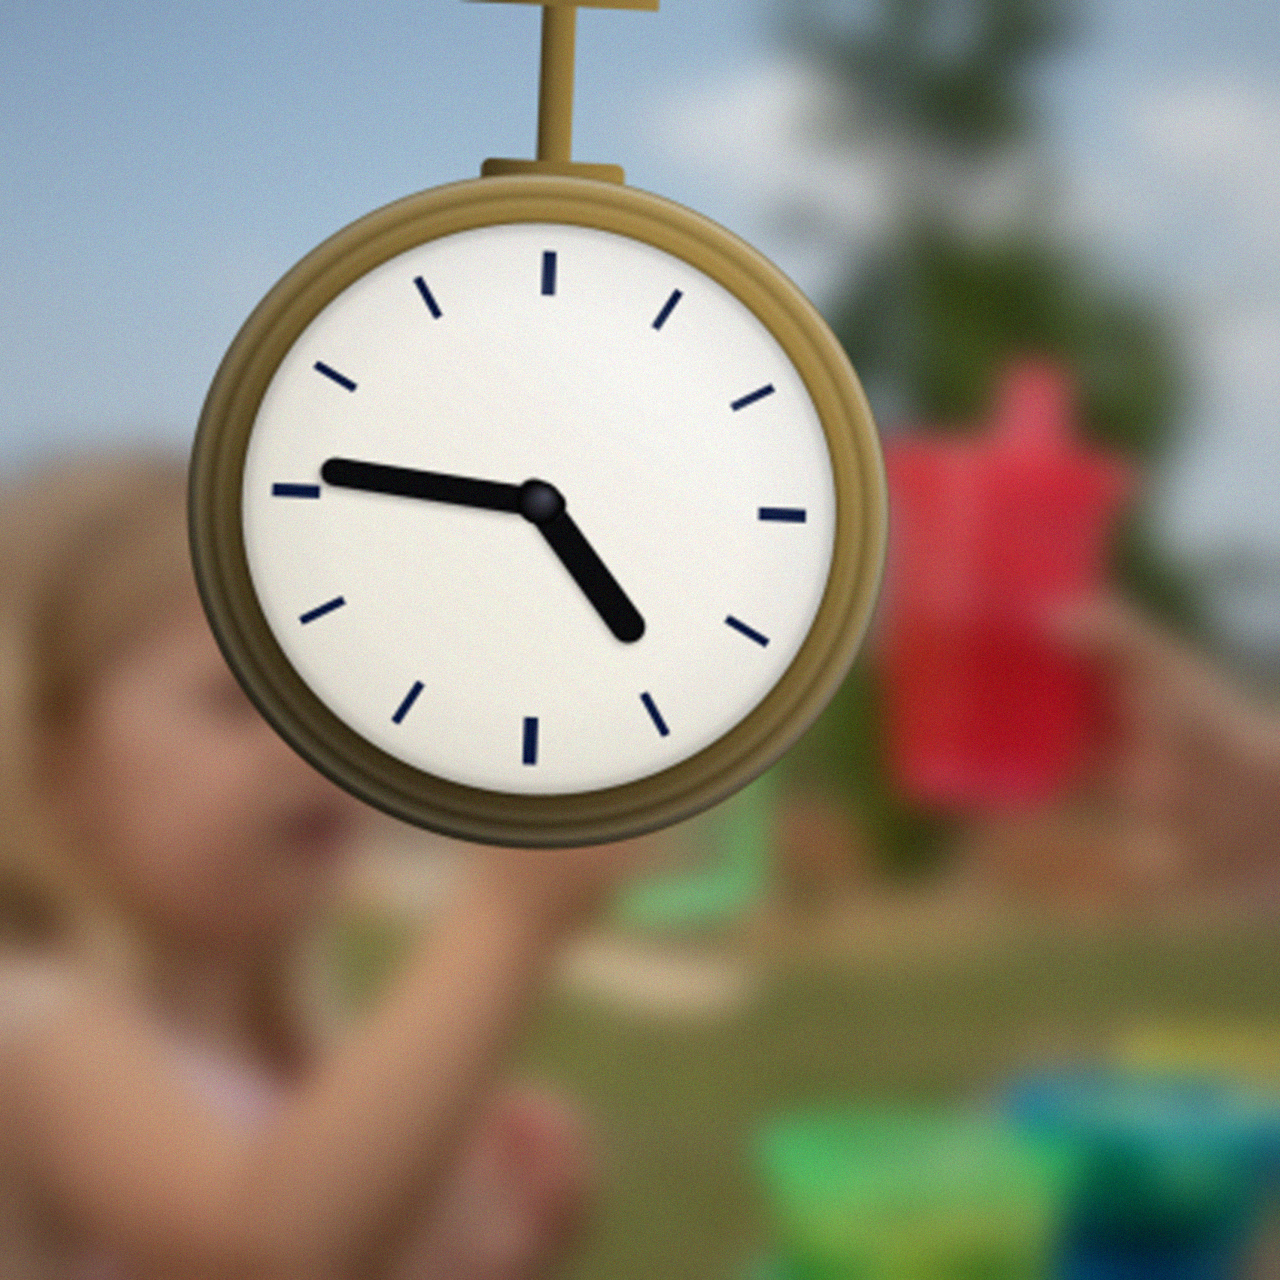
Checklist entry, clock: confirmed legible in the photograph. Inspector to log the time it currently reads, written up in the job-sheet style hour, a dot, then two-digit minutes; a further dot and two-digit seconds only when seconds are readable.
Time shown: 4.46
